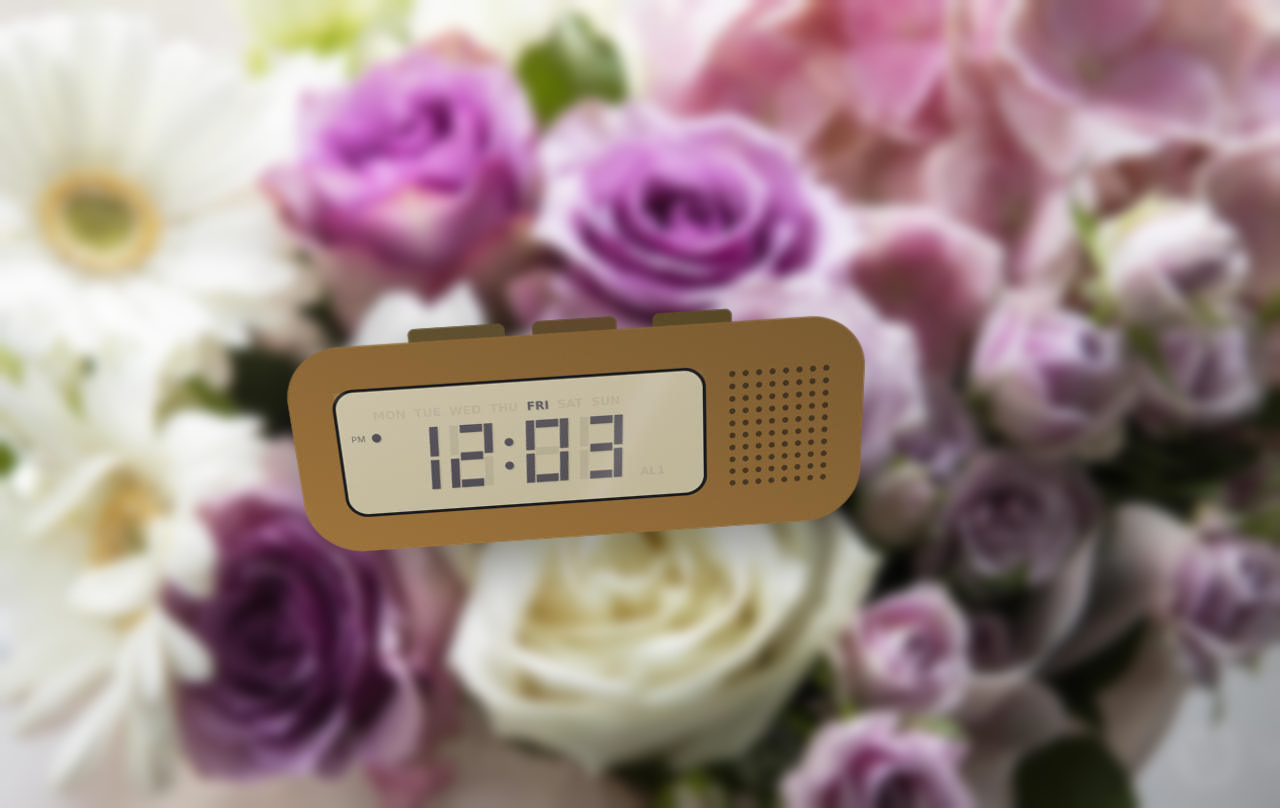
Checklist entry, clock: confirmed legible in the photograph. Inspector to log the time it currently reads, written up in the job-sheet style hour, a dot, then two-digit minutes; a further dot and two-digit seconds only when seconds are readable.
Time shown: 12.03
